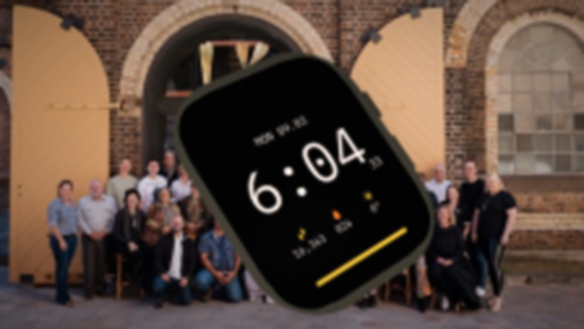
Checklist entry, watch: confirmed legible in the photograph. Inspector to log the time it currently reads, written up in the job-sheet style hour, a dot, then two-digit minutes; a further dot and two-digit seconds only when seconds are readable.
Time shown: 6.04
